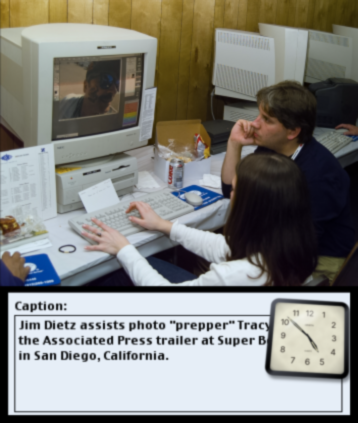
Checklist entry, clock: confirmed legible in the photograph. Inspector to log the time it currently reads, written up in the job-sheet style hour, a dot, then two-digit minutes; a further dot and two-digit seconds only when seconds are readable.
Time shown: 4.52
